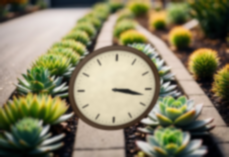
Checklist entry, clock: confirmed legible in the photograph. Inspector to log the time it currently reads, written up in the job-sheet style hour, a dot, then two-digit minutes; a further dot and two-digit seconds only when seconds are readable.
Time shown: 3.17
